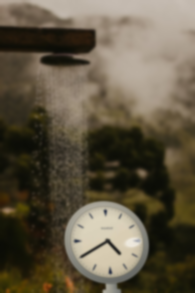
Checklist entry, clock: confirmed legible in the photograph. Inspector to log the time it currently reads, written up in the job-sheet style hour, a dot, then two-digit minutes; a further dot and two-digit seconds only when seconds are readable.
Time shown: 4.40
